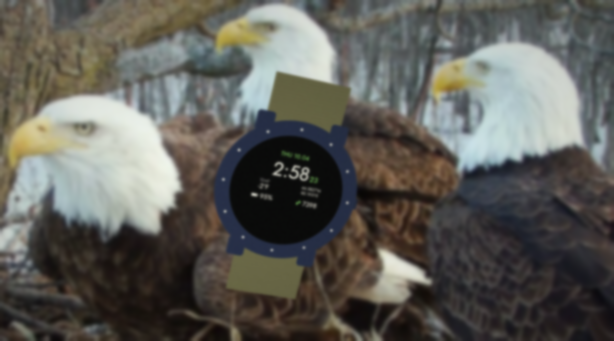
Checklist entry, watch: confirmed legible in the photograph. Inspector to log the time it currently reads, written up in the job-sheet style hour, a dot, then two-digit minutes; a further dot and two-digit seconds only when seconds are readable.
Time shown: 2.58
